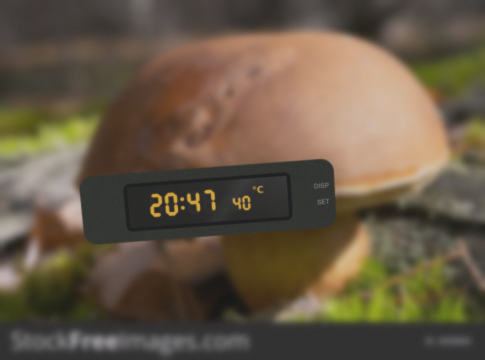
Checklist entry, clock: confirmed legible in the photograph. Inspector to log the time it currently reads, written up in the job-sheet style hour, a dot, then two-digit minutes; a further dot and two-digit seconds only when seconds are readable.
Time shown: 20.47
